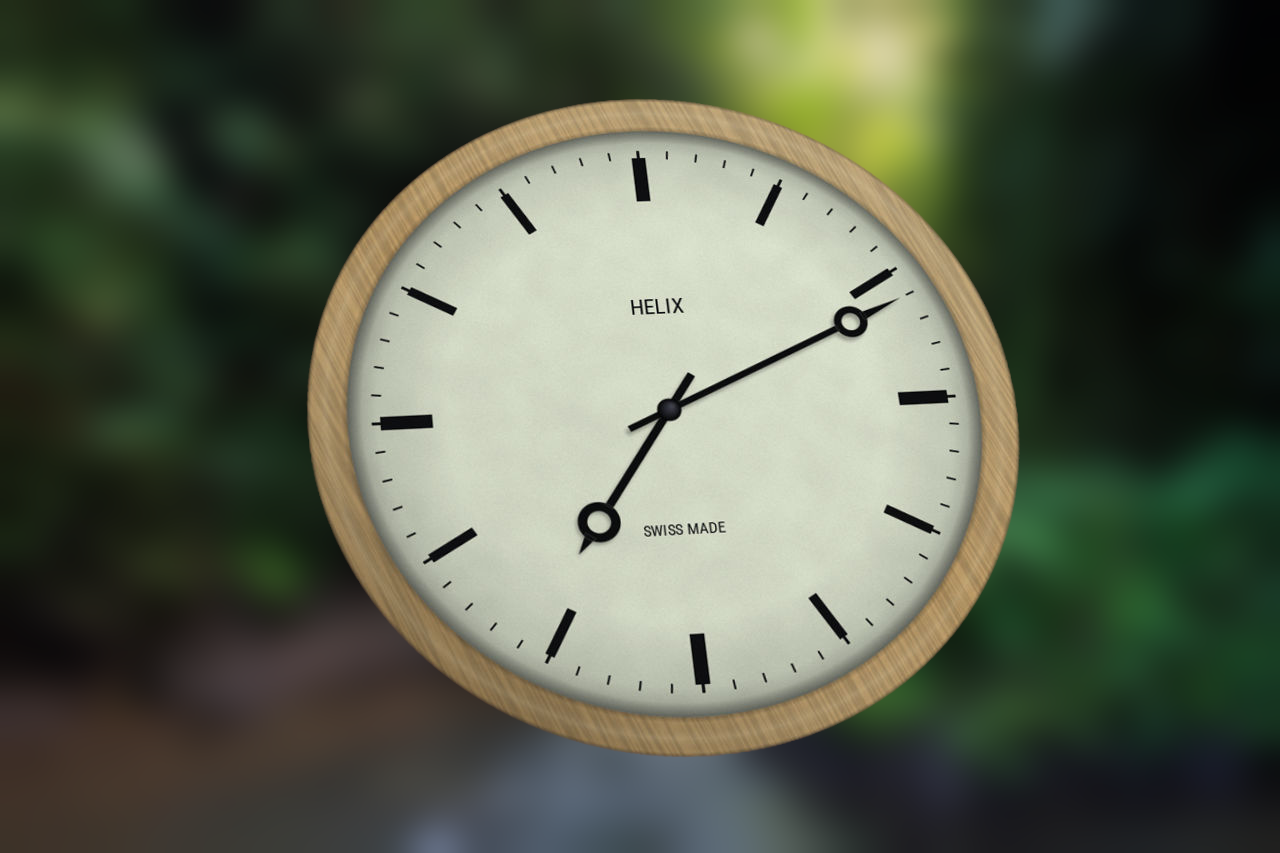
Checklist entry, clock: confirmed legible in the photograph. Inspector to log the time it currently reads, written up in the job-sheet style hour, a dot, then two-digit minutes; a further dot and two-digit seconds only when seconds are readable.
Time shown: 7.11
